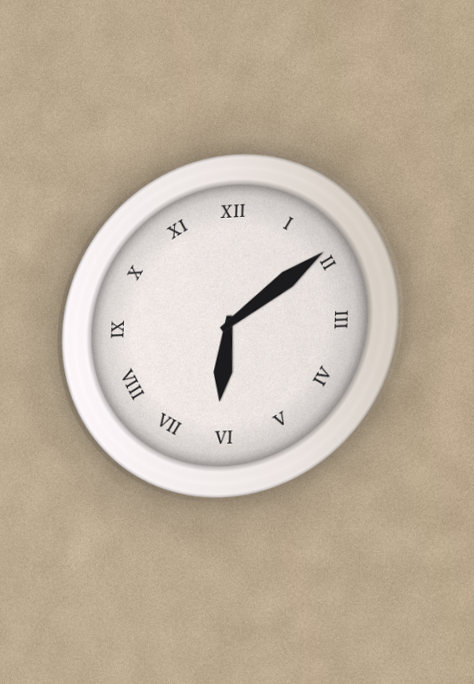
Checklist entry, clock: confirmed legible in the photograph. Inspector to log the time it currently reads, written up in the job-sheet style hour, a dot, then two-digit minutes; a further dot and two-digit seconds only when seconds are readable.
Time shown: 6.09
